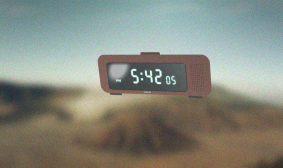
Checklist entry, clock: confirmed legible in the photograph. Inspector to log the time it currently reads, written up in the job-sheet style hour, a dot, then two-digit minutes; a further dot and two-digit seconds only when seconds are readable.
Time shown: 5.42.05
